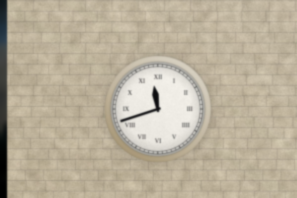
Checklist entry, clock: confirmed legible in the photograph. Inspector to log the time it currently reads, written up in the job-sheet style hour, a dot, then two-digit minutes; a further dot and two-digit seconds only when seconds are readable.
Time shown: 11.42
